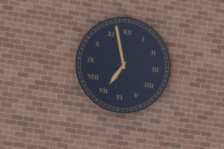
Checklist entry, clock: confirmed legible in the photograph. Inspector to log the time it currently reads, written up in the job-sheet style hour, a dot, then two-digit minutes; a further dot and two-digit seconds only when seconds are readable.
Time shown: 6.57
